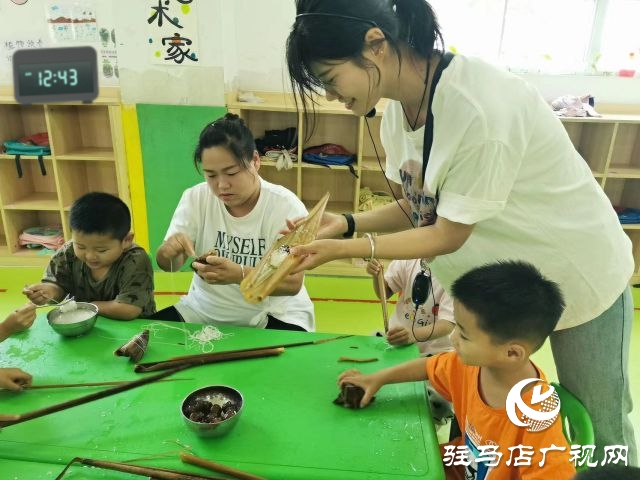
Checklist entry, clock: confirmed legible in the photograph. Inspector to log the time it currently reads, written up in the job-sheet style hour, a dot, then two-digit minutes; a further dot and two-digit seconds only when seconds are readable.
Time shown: 12.43
